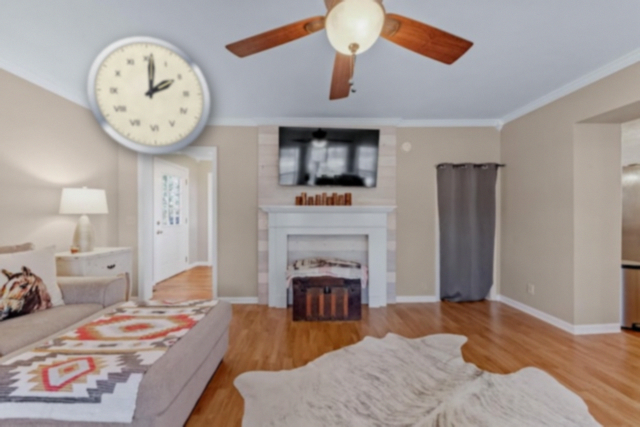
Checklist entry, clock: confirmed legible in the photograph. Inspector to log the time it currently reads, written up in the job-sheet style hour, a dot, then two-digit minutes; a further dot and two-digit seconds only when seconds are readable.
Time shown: 2.01
